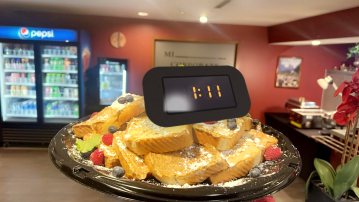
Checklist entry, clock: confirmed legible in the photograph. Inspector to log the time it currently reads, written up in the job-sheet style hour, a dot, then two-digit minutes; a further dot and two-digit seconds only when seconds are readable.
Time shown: 1.11
